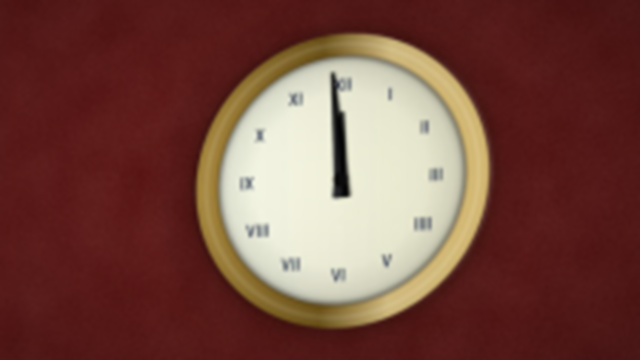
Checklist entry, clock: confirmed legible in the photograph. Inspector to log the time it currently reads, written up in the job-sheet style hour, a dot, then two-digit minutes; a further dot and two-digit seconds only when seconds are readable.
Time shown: 11.59
